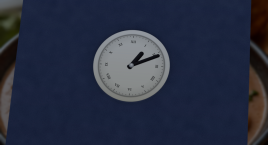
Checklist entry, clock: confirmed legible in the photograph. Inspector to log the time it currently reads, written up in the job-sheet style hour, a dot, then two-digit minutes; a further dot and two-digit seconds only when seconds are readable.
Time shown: 1.11
